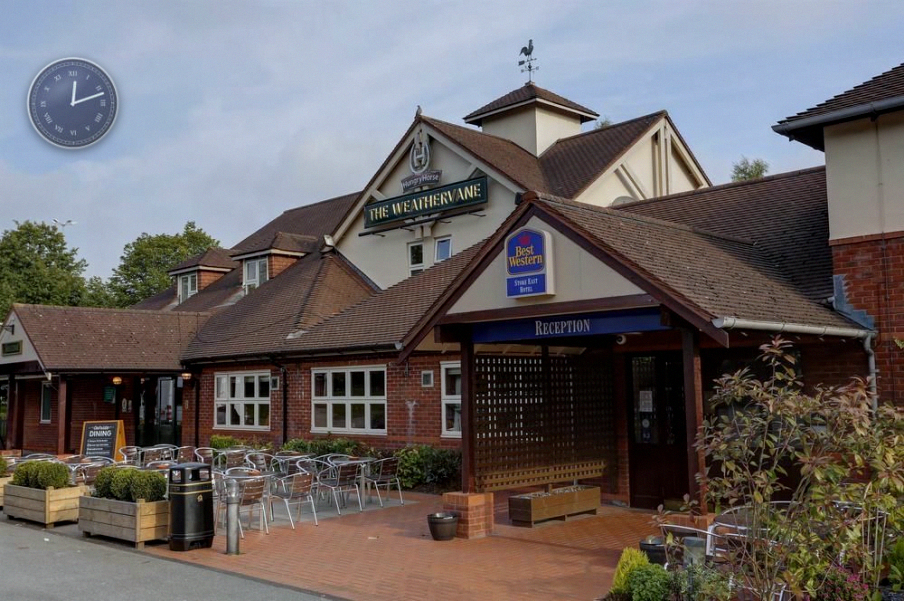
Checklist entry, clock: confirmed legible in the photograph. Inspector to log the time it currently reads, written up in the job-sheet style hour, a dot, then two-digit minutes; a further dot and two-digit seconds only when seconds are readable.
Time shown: 12.12
